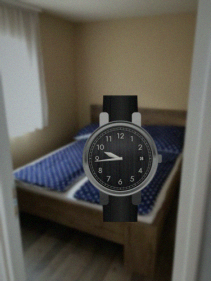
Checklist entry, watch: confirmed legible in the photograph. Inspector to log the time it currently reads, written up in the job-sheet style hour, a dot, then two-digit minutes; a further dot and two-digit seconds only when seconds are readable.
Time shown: 9.44
